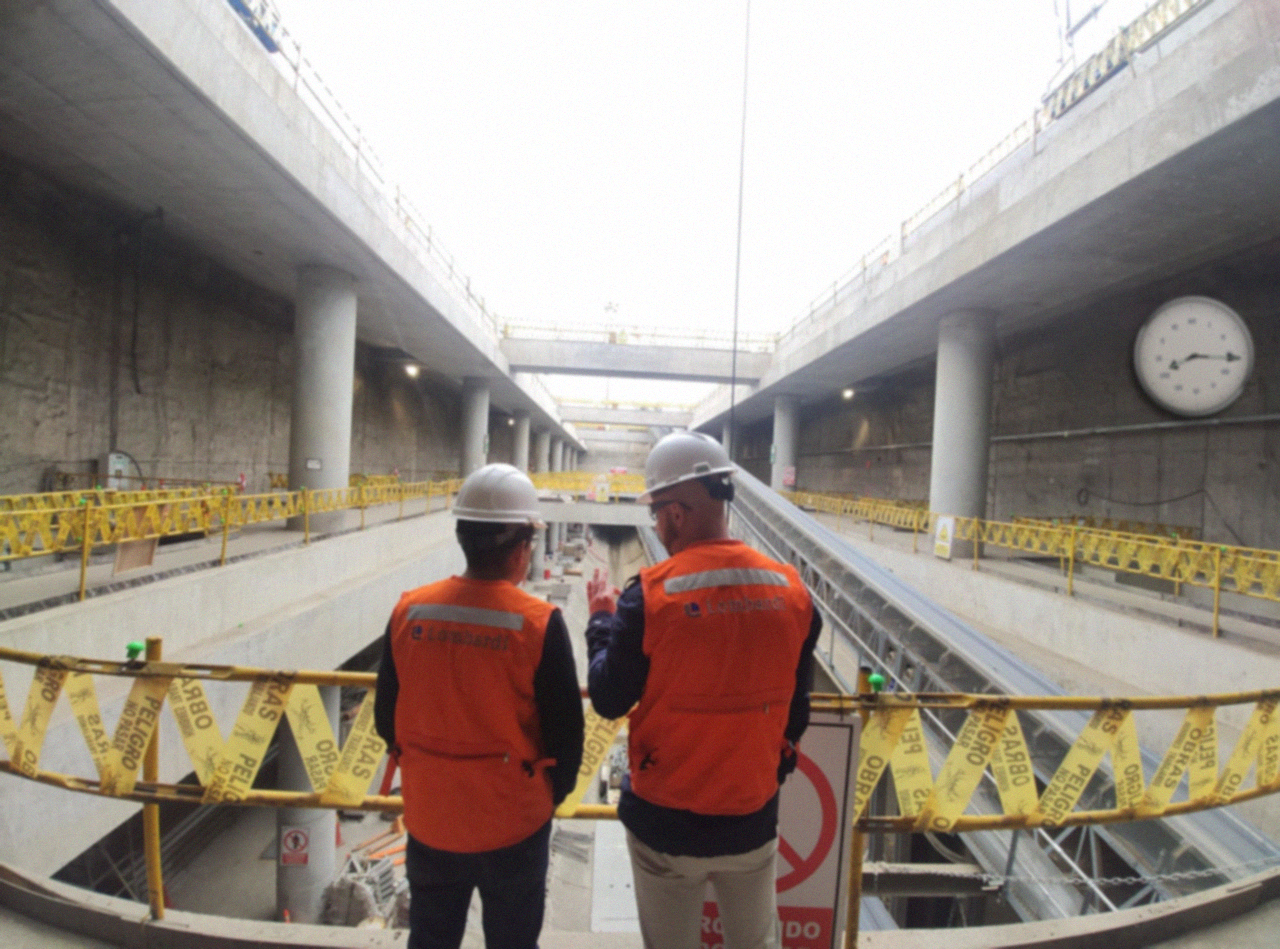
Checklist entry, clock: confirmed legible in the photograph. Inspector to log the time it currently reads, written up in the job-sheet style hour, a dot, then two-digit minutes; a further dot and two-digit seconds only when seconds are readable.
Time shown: 8.16
